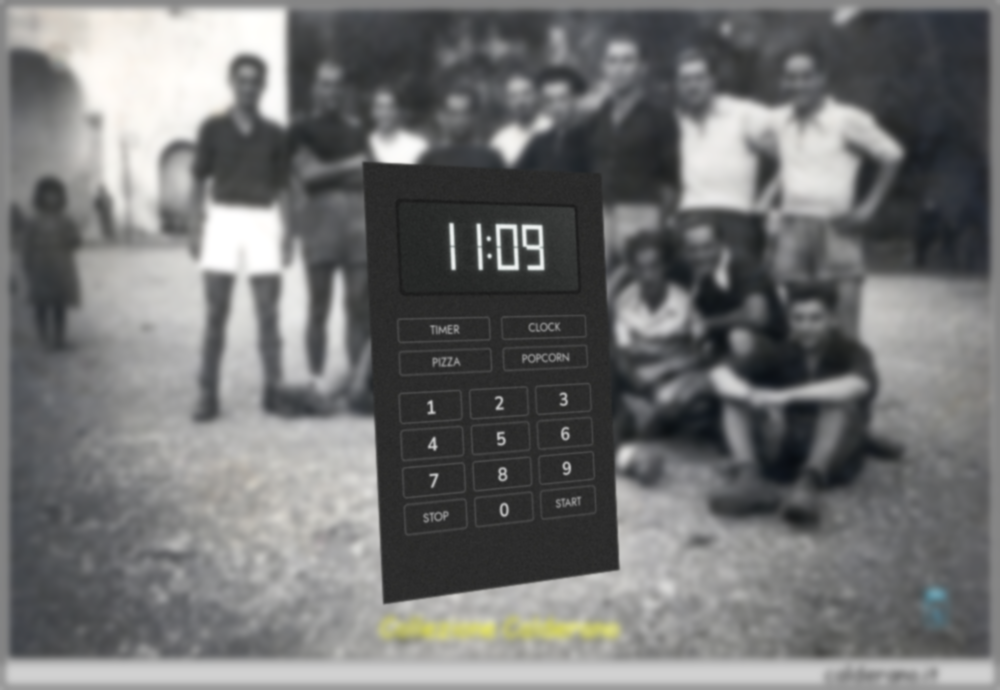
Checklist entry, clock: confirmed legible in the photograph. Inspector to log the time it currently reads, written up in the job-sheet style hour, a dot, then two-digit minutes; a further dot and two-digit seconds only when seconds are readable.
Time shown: 11.09
